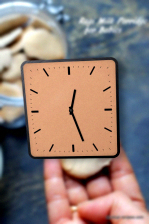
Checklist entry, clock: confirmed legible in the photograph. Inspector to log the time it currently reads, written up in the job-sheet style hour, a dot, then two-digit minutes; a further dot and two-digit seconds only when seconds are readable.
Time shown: 12.27
